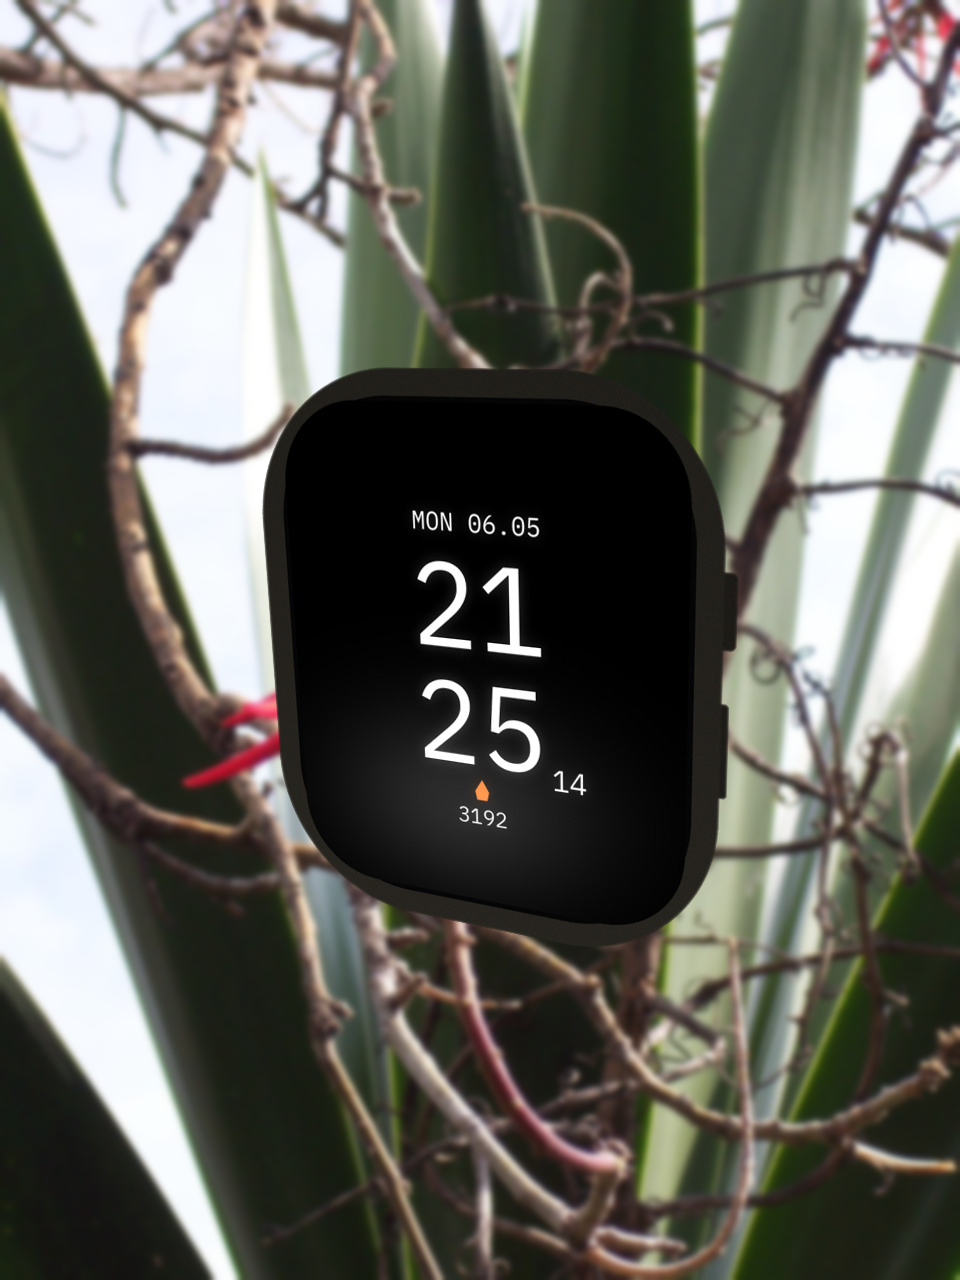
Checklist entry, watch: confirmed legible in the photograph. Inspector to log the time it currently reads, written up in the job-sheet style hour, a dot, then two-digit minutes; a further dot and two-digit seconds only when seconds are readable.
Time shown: 21.25.14
